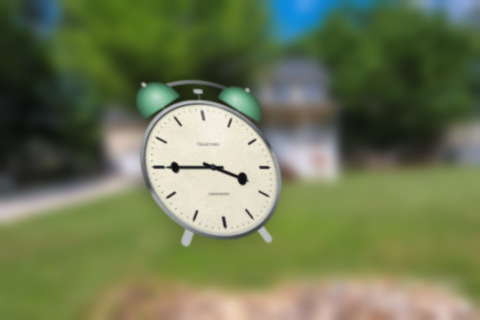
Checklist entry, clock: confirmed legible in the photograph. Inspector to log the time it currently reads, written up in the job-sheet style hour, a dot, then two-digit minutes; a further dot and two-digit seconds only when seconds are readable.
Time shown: 3.45
